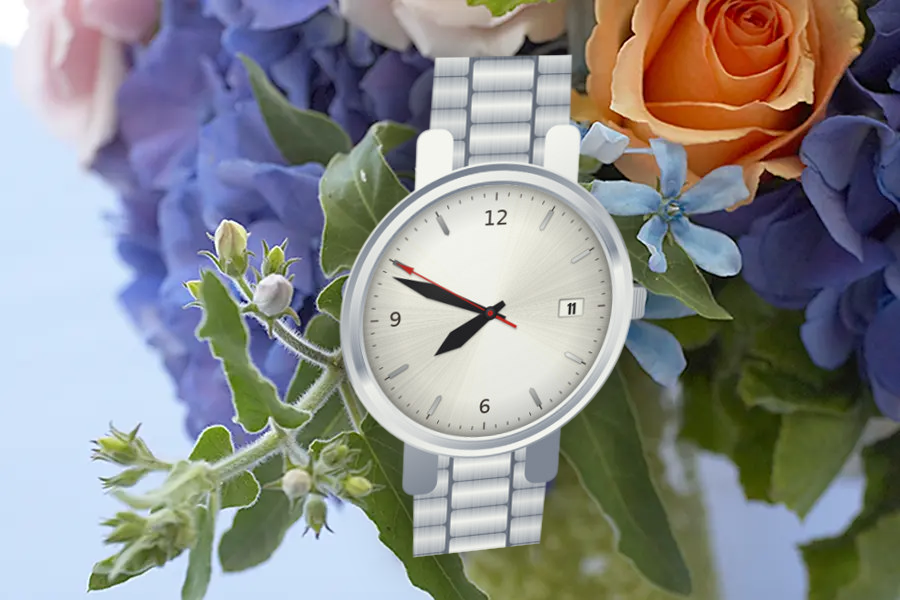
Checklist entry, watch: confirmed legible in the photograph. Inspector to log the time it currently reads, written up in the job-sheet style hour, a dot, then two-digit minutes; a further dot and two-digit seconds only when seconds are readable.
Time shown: 7.48.50
